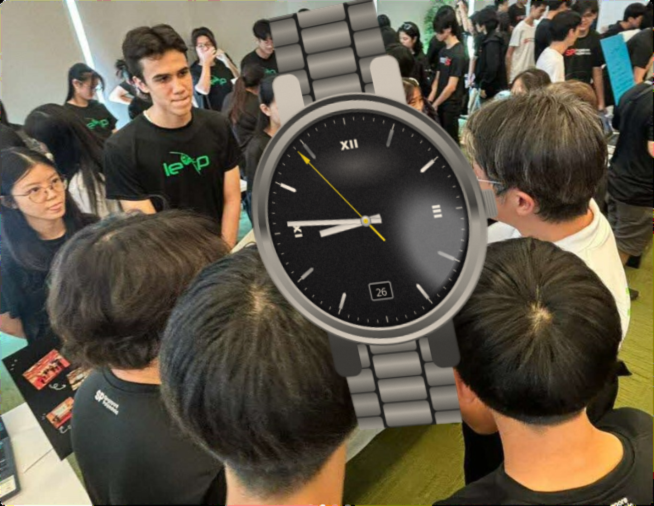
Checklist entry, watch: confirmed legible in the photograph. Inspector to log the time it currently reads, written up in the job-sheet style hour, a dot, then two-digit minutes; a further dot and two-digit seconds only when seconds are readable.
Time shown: 8.45.54
